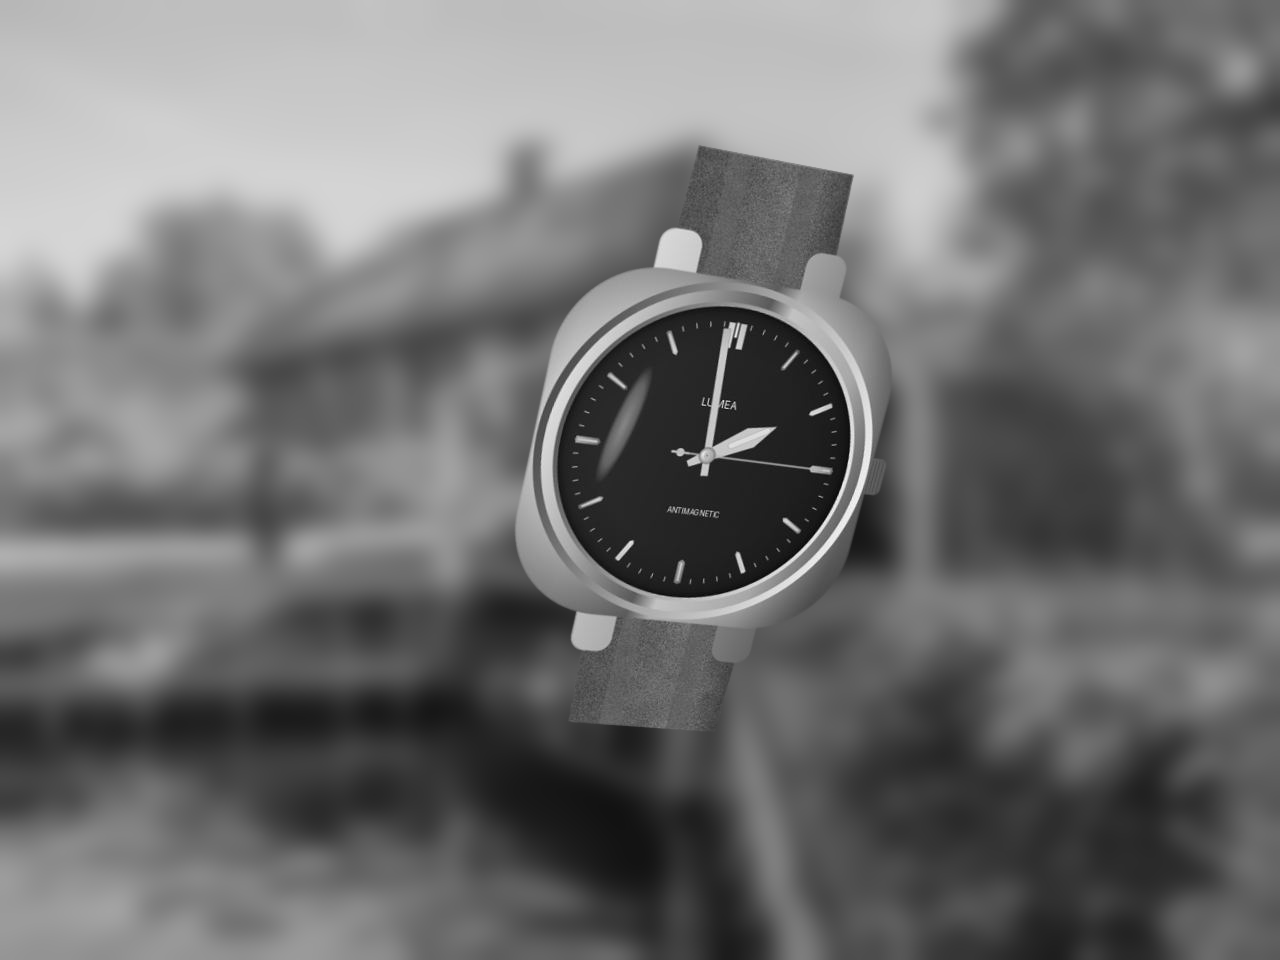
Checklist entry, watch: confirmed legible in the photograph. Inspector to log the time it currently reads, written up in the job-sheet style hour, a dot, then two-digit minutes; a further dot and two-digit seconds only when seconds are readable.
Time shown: 1.59.15
